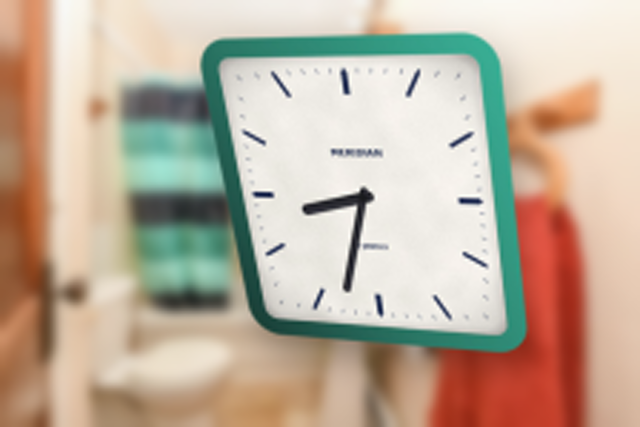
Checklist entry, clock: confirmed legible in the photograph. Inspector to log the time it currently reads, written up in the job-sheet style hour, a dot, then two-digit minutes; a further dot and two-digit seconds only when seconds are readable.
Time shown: 8.33
